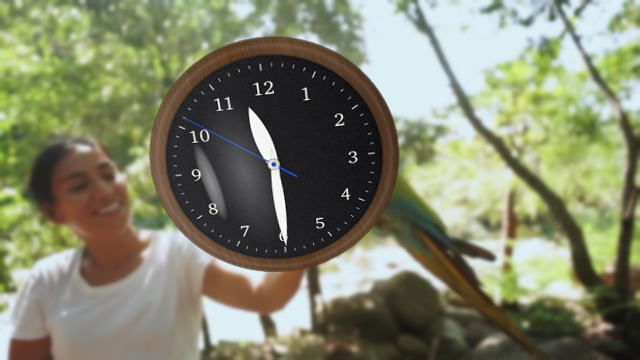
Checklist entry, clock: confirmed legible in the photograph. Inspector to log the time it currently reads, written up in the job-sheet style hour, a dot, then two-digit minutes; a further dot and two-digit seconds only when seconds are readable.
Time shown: 11.29.51
